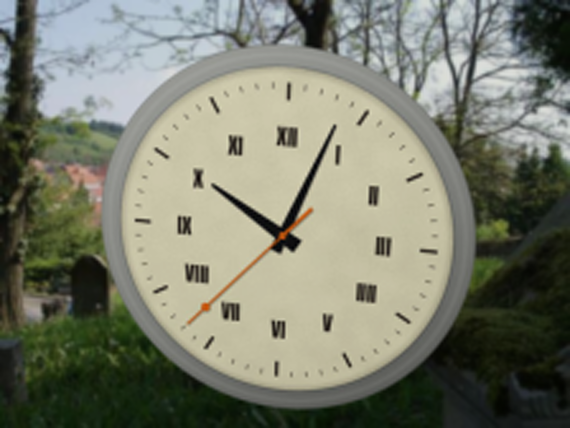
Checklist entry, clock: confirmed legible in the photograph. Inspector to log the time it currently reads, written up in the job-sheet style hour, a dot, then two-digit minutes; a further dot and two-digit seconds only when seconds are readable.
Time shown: 10.03.37
